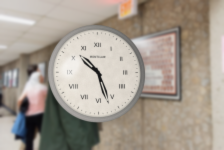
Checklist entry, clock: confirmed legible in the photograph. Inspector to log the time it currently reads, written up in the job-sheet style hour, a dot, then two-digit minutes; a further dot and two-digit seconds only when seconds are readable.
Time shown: 10.27
